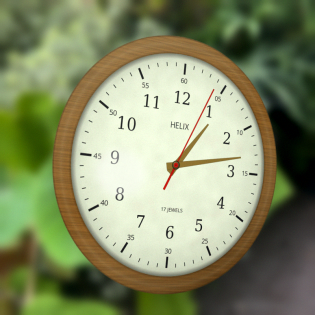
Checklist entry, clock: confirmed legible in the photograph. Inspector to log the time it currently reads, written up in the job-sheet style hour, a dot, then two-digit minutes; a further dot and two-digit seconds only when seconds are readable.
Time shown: 1.13.04
